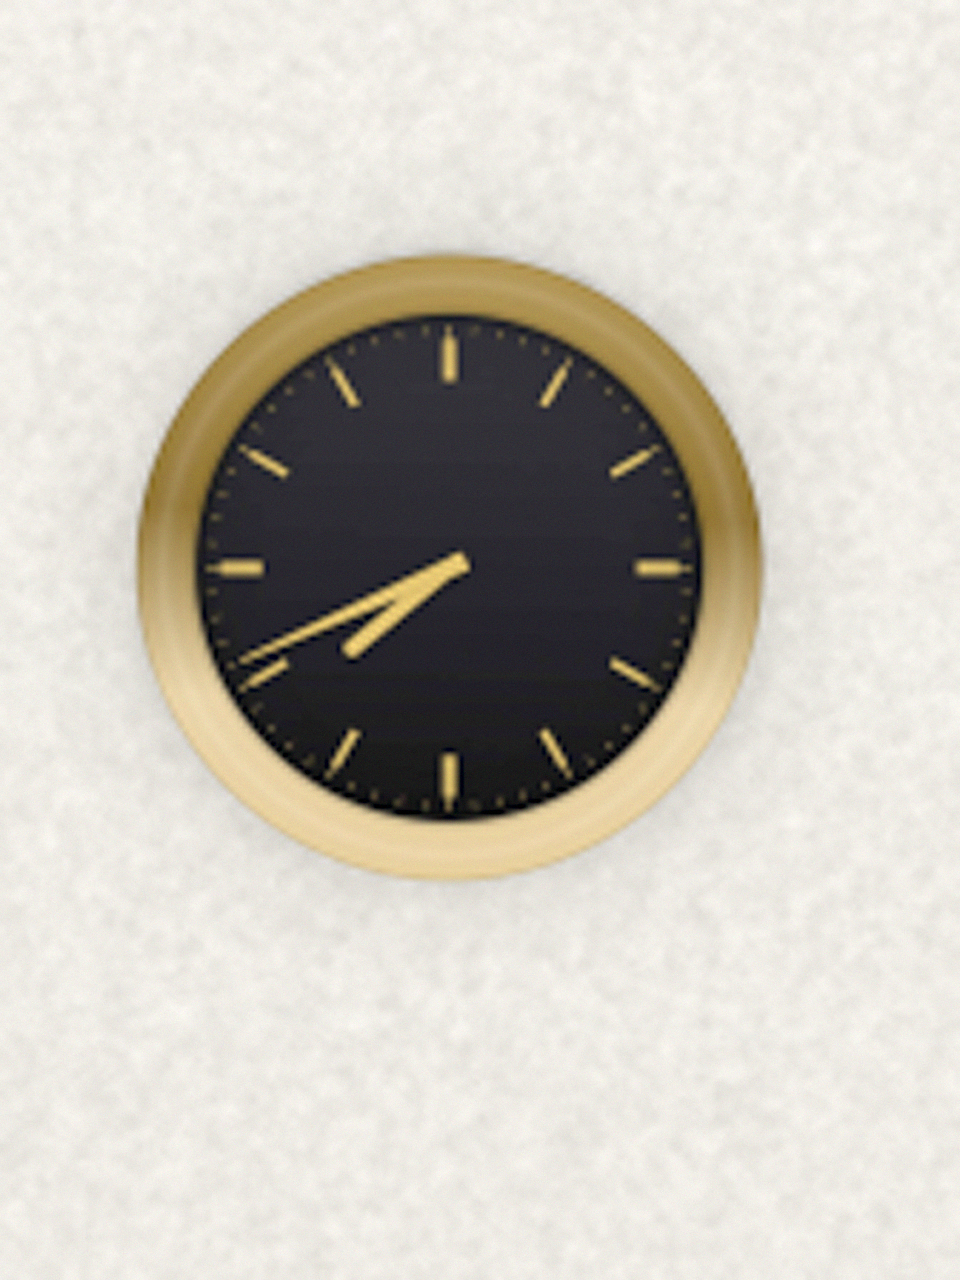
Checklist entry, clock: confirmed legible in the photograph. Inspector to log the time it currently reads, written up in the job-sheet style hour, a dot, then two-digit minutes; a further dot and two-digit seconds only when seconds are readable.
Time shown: 7.41
